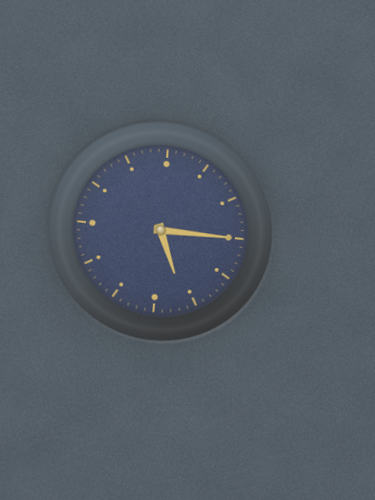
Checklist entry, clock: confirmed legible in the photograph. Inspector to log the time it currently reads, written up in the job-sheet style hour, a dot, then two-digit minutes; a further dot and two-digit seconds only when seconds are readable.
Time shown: 5.15
